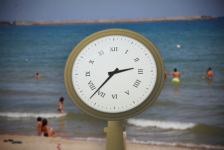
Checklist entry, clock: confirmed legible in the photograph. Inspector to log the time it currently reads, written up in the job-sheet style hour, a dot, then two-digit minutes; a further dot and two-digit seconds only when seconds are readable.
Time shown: 2.37
